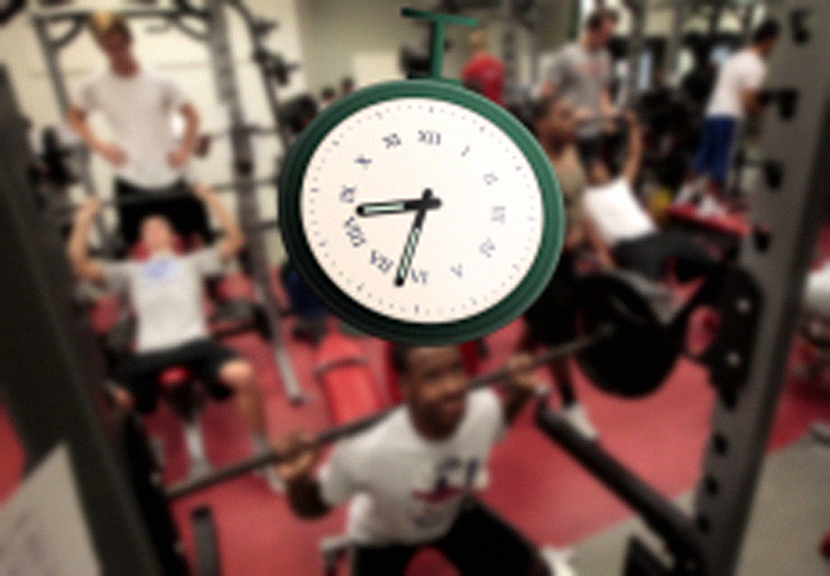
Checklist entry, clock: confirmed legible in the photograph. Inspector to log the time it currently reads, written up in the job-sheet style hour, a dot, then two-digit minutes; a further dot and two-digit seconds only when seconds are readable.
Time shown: 8.32
